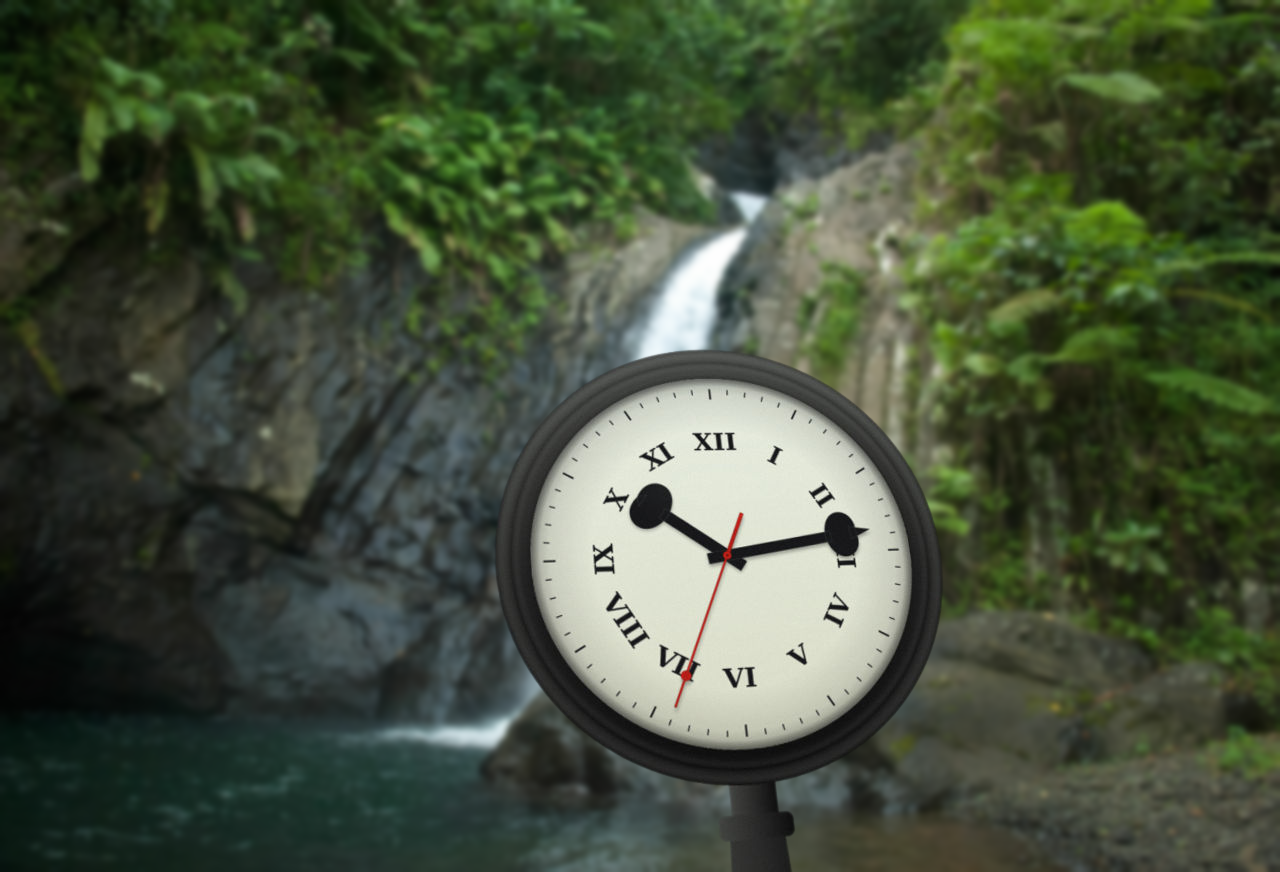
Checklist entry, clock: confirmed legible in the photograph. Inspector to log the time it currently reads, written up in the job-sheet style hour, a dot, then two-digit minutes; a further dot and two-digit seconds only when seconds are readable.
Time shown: 10.13.34
